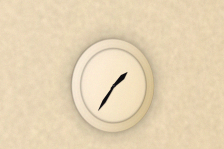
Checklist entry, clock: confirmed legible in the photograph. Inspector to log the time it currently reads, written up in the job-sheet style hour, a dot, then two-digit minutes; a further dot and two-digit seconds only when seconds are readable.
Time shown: 1.36
